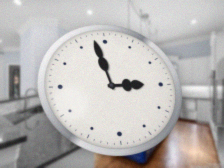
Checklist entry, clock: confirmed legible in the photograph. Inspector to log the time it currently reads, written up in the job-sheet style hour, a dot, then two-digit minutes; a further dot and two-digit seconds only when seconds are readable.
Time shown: 2.58
